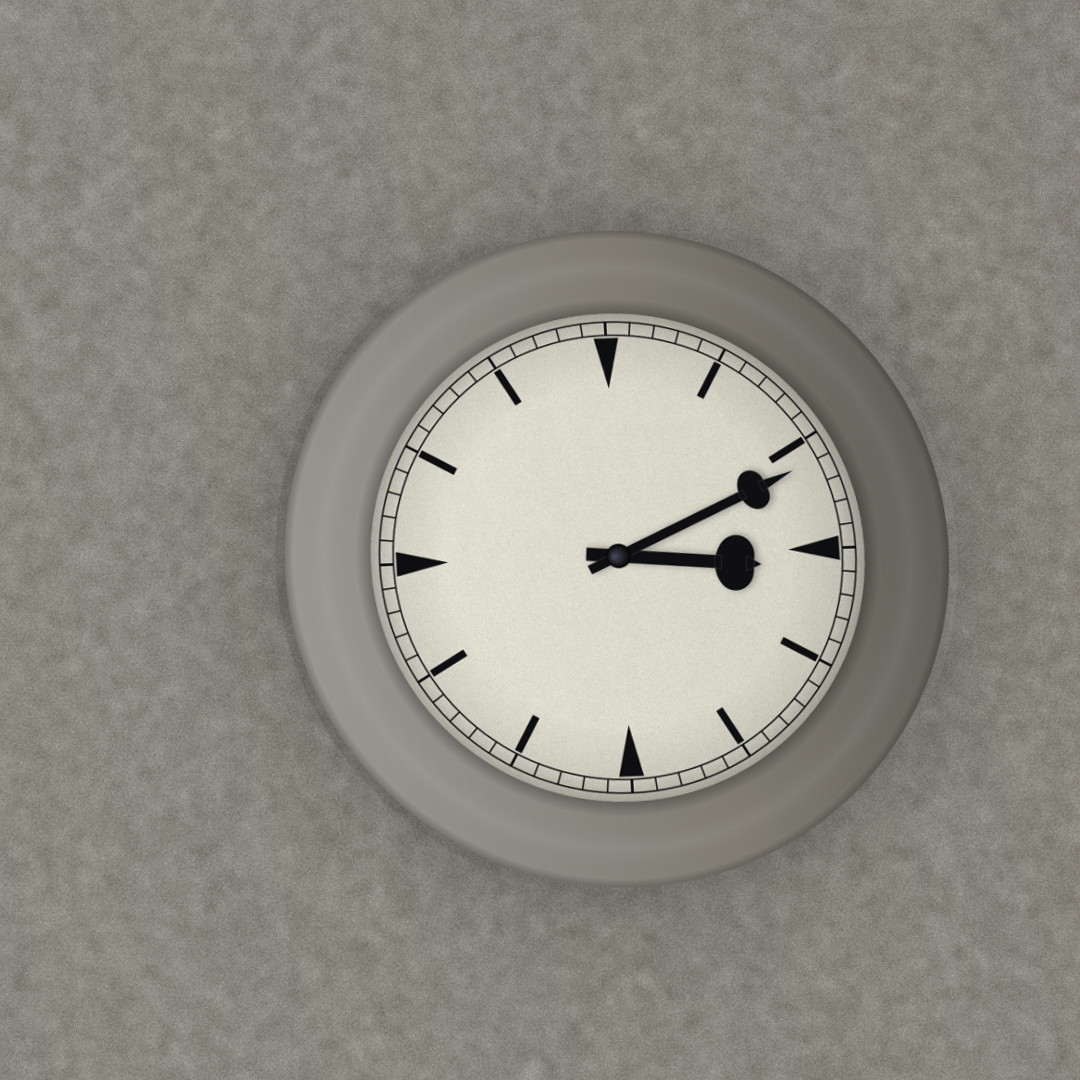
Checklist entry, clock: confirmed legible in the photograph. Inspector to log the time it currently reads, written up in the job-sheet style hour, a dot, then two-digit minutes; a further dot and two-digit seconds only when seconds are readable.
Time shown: 3.11
